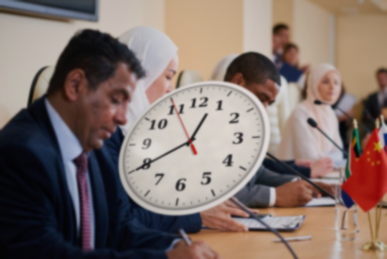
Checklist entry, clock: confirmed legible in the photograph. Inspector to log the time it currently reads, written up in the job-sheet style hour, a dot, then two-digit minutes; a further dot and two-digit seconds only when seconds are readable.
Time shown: 12.39.55
